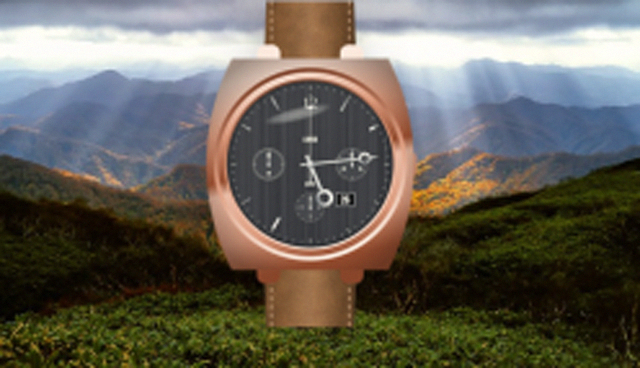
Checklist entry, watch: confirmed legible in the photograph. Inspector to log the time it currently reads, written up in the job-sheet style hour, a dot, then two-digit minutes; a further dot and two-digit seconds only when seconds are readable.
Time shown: 5.14
